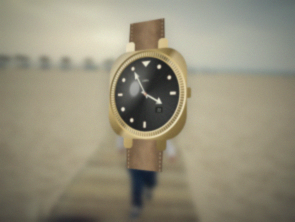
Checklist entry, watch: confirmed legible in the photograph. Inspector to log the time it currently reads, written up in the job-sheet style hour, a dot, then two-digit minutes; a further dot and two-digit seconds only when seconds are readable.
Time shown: 3.55
